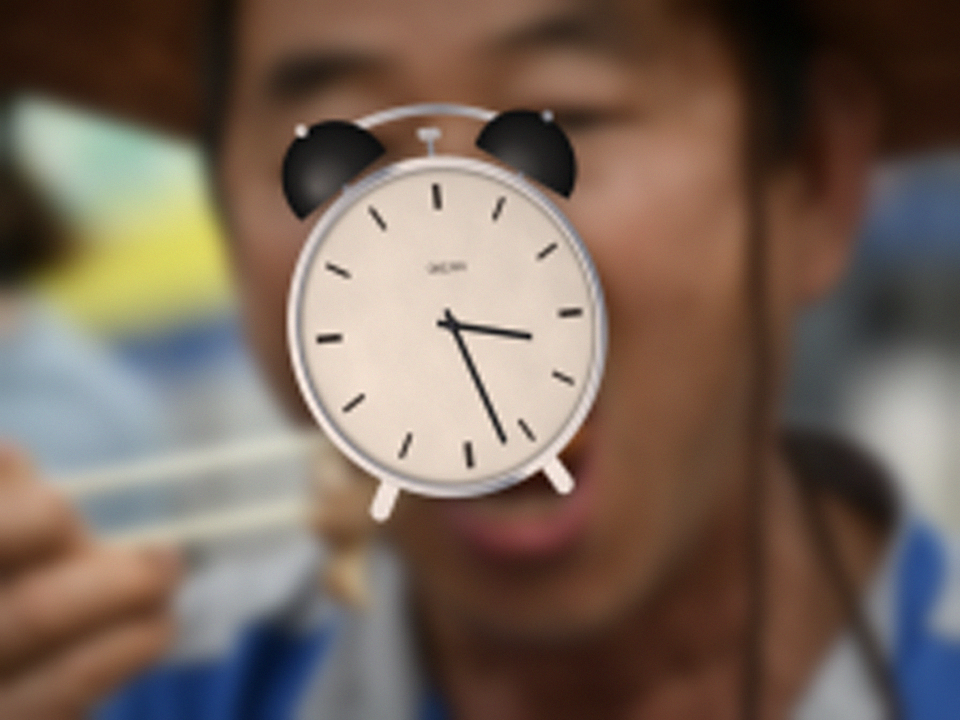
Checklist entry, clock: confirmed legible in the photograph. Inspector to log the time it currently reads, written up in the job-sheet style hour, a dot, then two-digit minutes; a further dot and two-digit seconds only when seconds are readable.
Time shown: 3.27
